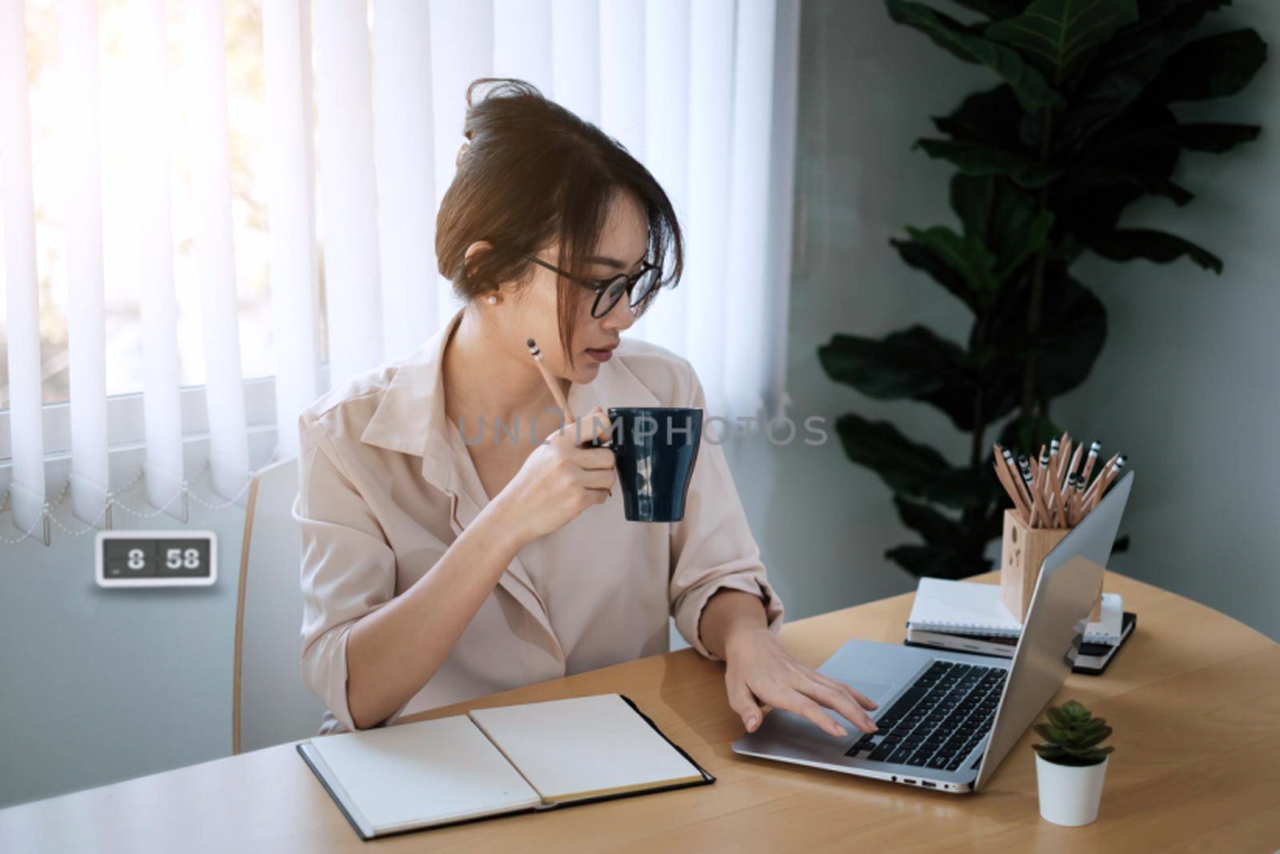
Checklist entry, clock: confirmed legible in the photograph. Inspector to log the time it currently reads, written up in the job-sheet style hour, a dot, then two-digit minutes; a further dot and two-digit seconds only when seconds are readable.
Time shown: 8.58
